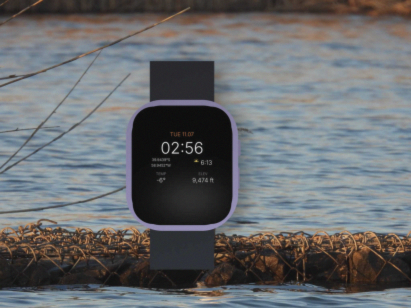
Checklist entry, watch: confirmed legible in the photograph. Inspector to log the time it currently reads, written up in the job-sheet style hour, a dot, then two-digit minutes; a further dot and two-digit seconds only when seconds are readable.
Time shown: 2.56
